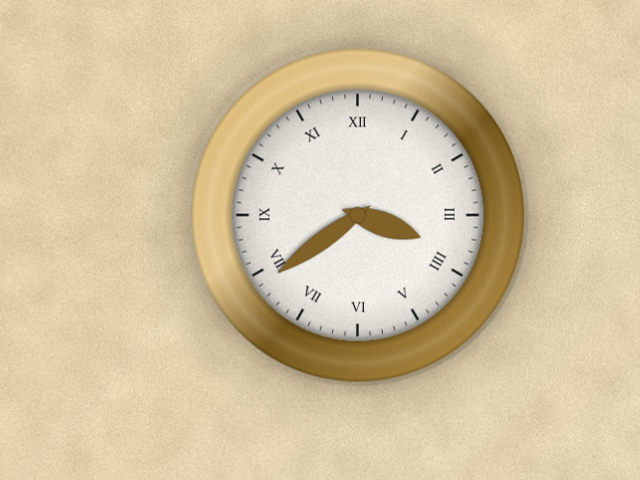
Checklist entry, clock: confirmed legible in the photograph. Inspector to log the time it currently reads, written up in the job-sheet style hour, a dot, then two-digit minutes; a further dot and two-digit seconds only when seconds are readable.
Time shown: 3.39
